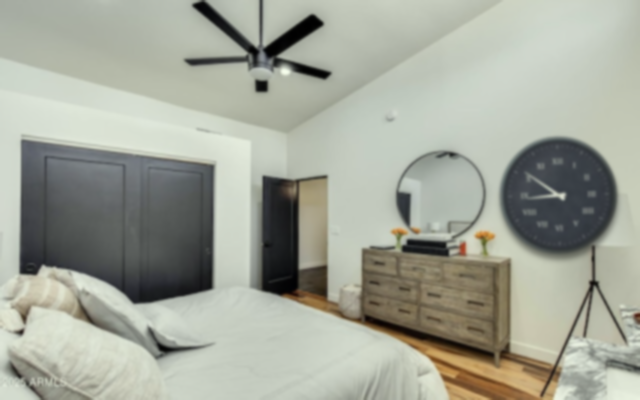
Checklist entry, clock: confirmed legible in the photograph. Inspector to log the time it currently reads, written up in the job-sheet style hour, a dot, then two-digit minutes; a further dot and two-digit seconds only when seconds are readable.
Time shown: 8.51
